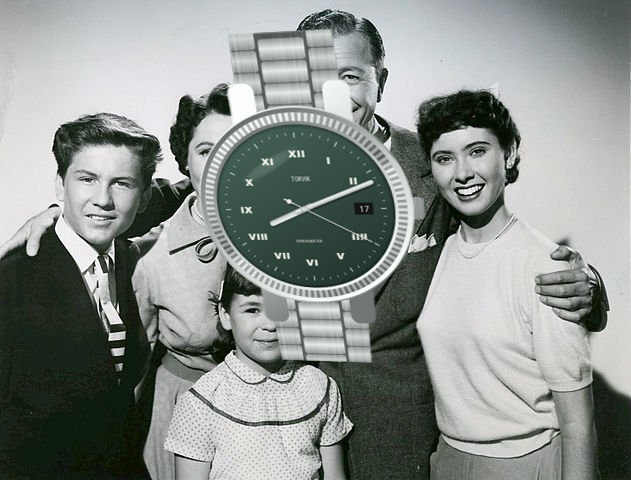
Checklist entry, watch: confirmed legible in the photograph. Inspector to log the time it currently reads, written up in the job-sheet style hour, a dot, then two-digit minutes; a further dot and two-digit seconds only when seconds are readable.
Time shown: 8.11.20
